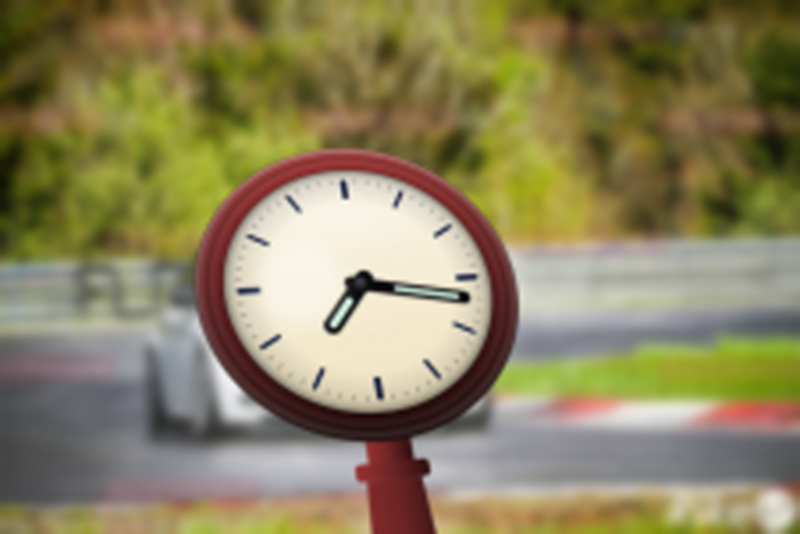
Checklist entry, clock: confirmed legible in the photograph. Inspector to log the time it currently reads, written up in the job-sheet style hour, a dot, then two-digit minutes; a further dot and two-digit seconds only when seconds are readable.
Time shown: 7.17
